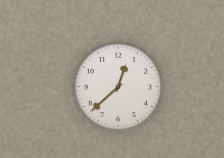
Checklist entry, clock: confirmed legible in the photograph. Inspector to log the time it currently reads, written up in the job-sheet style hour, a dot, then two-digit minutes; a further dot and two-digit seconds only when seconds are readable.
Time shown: 12.38
